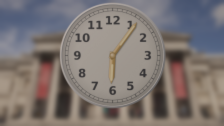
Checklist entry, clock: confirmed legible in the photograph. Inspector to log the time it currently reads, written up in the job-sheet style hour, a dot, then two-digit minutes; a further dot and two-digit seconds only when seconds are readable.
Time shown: 6.06
